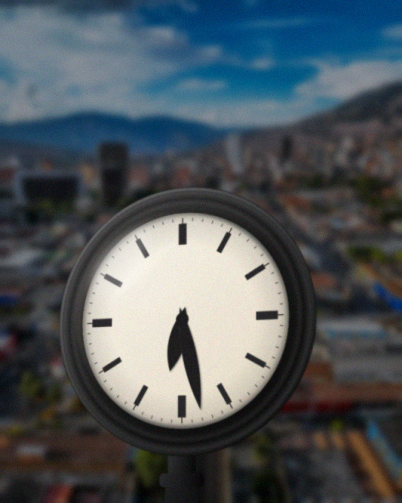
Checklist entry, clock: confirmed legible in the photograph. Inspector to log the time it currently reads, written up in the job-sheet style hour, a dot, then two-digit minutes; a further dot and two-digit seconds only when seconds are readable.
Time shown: 6.28
